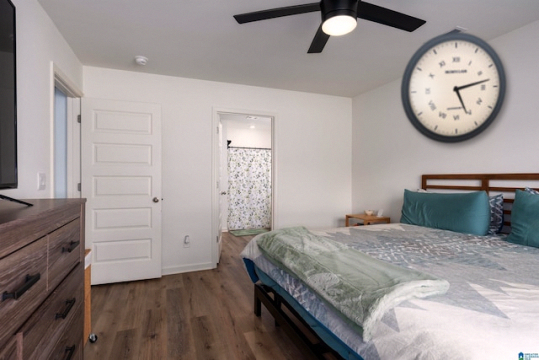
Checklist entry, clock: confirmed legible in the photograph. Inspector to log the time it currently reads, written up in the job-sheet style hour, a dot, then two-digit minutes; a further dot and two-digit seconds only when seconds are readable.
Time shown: 5.13
